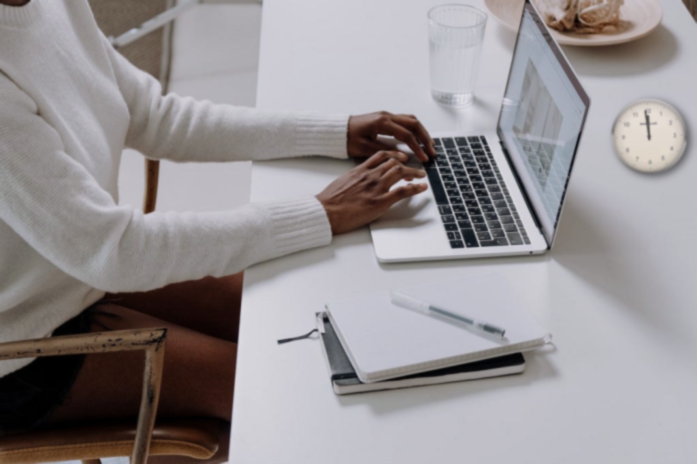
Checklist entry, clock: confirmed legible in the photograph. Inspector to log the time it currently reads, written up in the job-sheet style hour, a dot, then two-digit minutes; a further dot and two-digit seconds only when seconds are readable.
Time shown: 11.59
